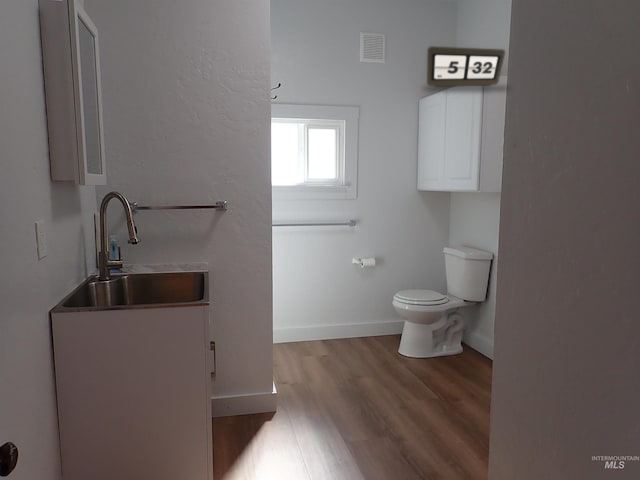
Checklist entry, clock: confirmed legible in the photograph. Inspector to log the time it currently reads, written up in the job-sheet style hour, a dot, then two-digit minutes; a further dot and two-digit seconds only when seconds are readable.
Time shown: 5.32
